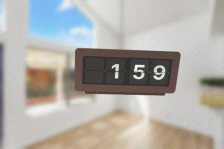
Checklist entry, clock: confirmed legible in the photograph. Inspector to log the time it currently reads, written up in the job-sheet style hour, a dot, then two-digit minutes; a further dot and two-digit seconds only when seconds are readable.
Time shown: 1.59
